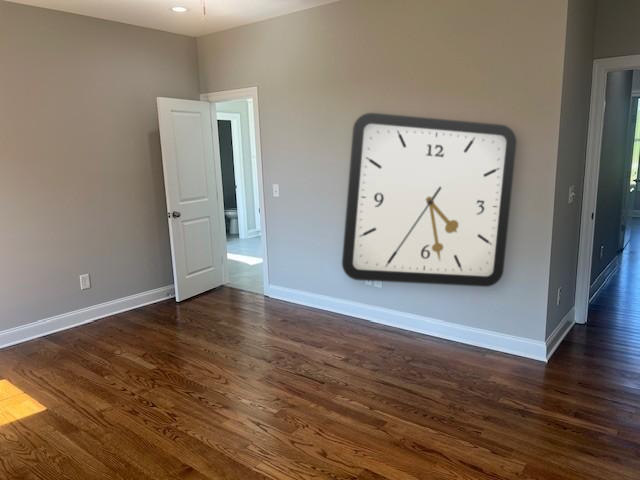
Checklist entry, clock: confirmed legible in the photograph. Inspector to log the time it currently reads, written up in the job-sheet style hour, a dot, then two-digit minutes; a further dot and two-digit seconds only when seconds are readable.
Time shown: 4.27.35
